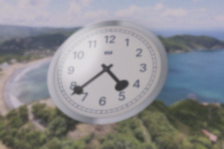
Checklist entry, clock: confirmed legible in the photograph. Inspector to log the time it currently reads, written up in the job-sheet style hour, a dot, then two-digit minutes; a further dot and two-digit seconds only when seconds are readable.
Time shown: 4.38
